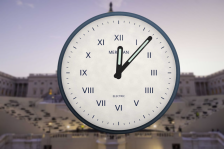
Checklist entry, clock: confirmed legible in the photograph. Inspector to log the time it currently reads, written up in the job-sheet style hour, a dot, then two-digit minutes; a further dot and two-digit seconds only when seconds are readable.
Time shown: 12.07
